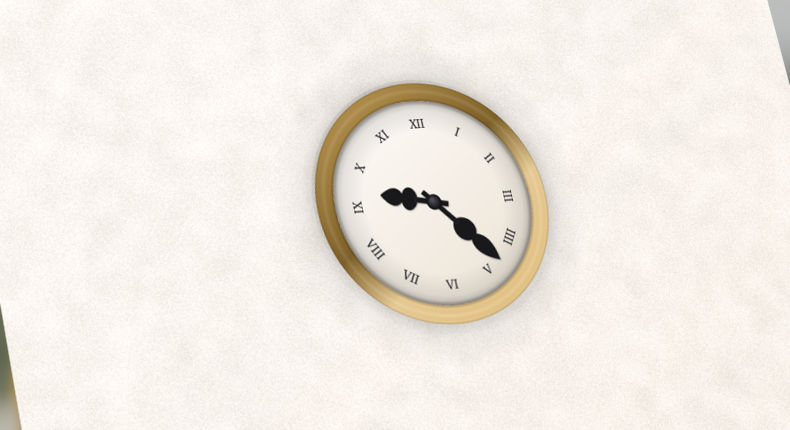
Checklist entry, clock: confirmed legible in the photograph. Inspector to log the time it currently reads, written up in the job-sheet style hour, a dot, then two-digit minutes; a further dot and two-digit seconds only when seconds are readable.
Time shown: 9.23
